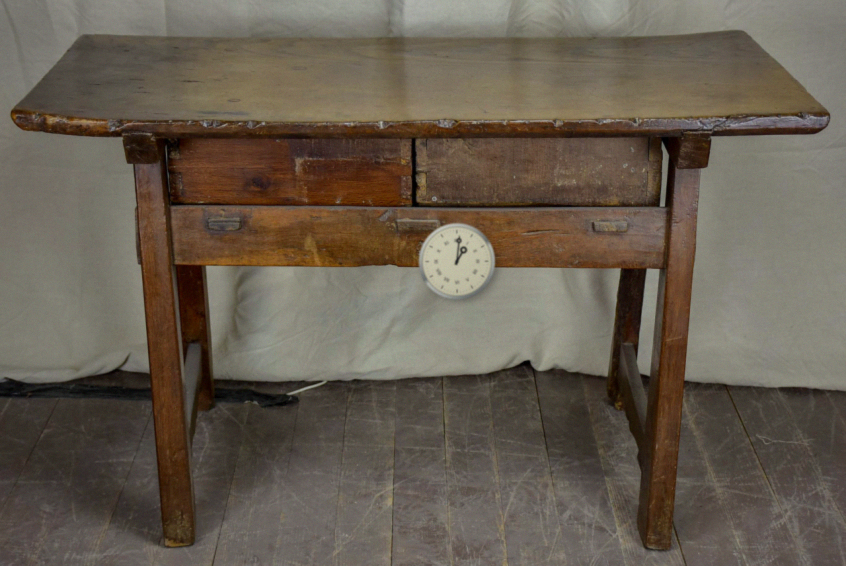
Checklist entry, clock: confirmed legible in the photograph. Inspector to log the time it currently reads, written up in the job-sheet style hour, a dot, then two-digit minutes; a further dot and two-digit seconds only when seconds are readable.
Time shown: 1.01
